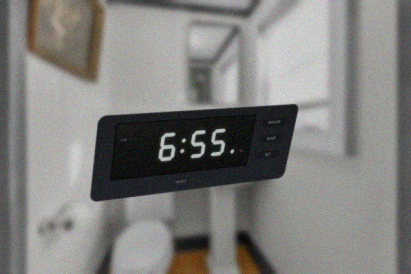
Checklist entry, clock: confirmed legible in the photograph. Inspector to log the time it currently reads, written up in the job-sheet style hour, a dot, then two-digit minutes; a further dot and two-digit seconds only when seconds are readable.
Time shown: 6.55
